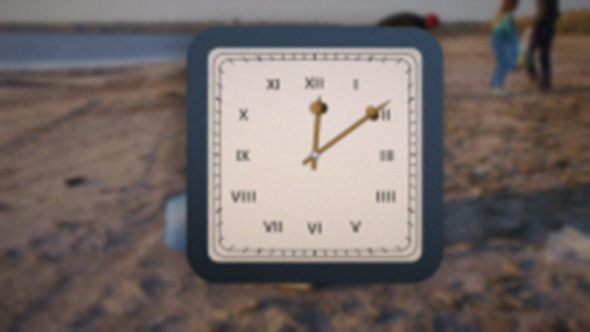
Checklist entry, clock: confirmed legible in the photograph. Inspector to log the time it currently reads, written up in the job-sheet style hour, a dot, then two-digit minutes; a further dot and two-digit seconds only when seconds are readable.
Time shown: 12.09
